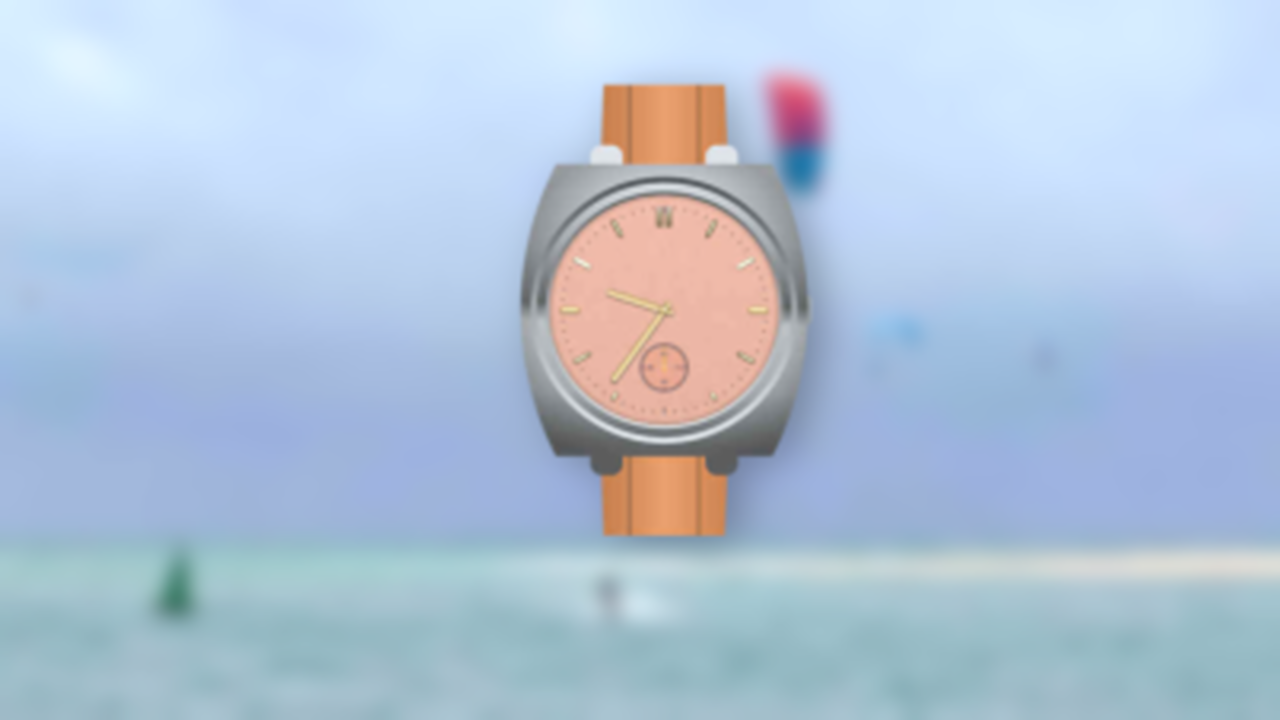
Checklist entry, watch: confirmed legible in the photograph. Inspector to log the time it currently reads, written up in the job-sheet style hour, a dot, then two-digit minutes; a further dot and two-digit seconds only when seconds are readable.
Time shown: 9.36
